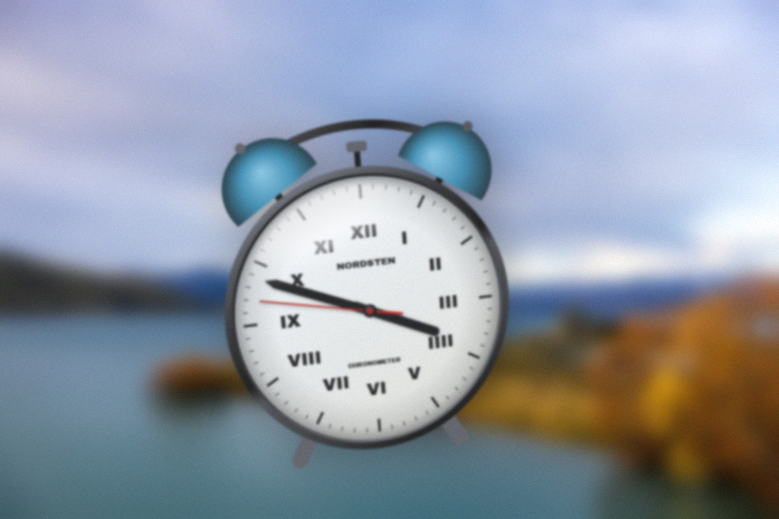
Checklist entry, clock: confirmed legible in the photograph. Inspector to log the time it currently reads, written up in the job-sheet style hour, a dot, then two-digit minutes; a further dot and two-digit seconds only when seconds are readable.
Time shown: 3.48.47
